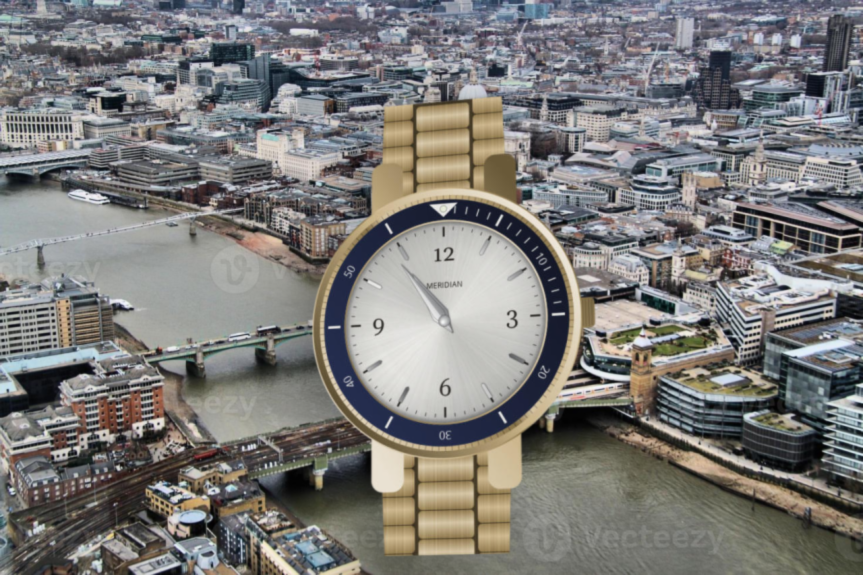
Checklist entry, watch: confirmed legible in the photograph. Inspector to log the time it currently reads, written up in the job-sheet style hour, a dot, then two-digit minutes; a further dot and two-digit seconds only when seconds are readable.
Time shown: 10.54
